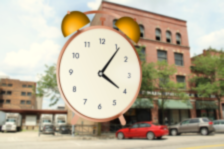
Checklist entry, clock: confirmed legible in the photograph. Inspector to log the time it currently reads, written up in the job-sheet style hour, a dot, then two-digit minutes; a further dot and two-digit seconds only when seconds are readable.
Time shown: 4.06
